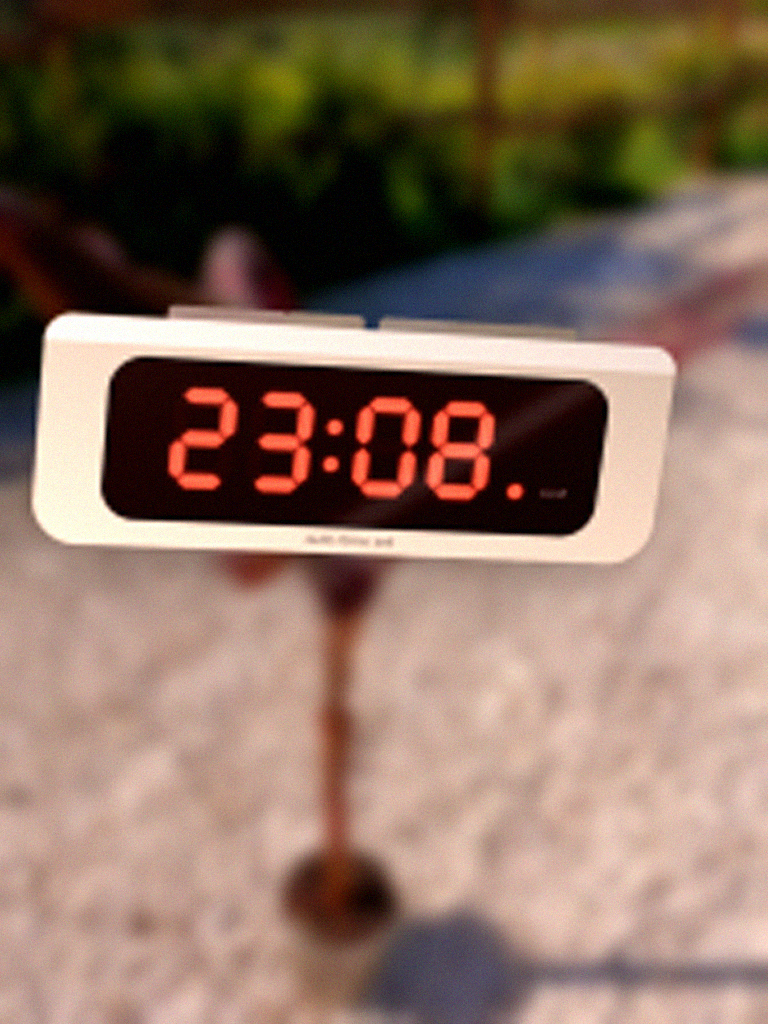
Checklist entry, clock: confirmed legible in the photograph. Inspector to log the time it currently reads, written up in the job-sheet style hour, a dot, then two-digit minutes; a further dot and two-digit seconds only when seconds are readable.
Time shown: 23.08
